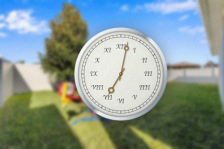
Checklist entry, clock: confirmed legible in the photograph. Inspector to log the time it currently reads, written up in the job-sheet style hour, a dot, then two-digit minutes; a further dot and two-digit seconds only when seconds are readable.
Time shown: 7.02
